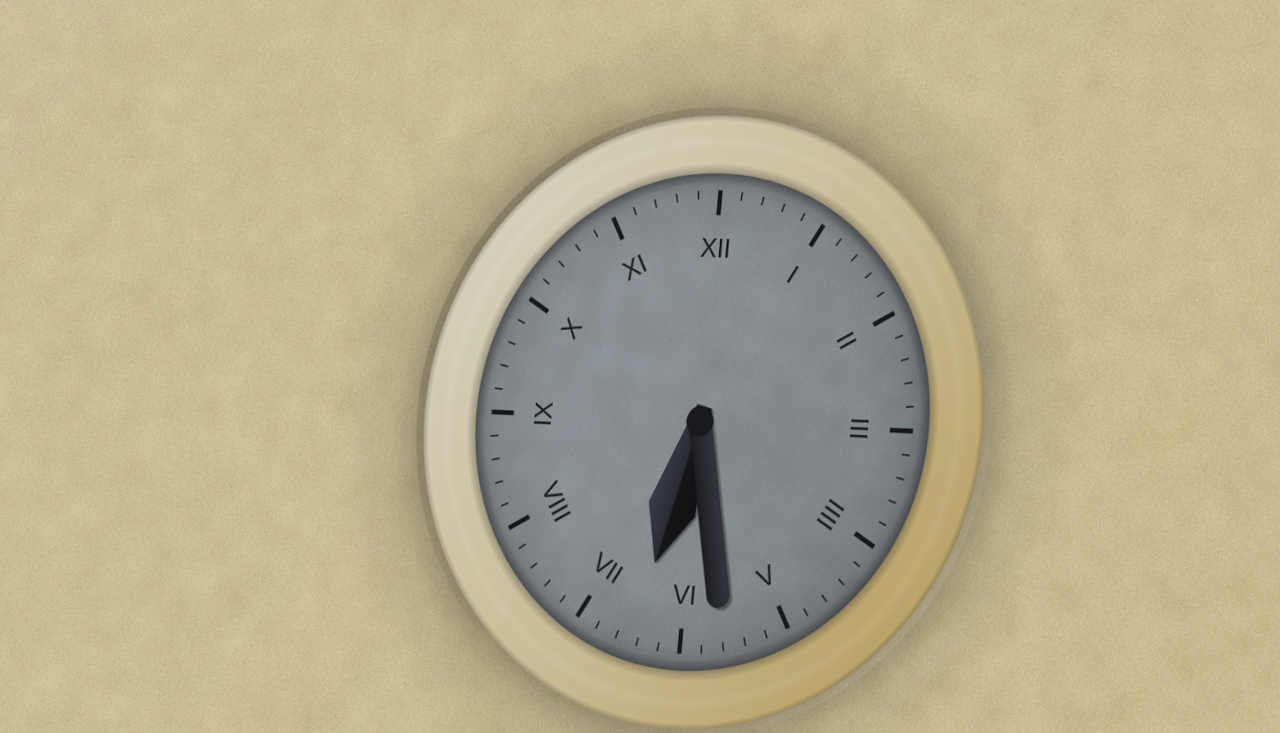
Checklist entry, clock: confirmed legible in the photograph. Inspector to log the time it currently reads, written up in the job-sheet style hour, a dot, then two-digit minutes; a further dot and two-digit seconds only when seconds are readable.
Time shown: 6.28
